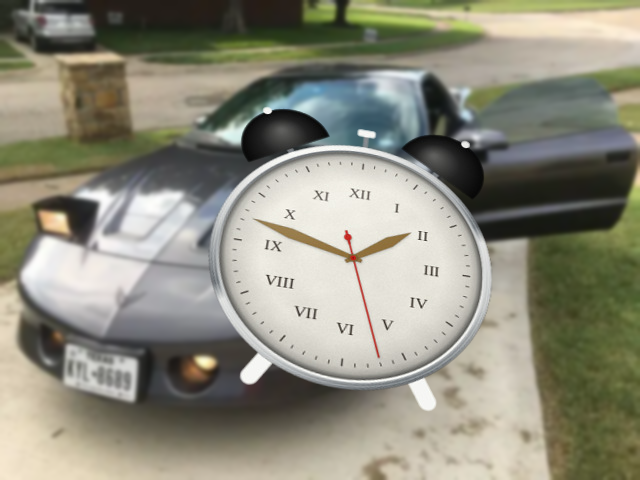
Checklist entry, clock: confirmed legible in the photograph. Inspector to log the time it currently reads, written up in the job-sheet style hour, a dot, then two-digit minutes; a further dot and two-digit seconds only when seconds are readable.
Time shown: 1.47.27
